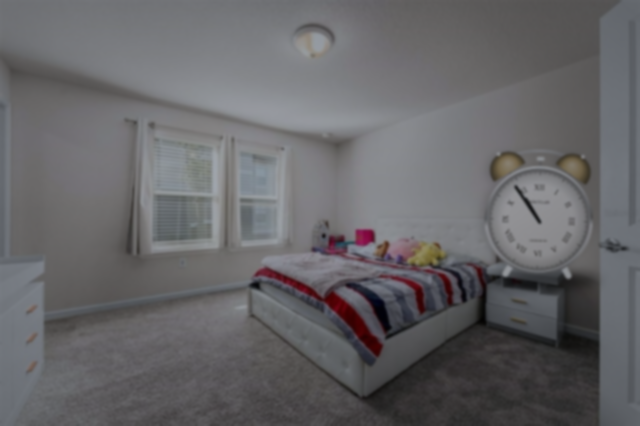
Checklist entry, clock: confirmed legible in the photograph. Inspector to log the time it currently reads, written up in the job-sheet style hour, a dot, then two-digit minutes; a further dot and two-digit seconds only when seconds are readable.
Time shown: 10.54
